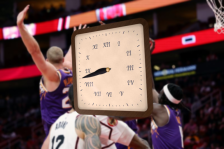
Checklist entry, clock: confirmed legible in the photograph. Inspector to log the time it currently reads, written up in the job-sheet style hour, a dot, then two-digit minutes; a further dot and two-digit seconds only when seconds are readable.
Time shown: 8.43
